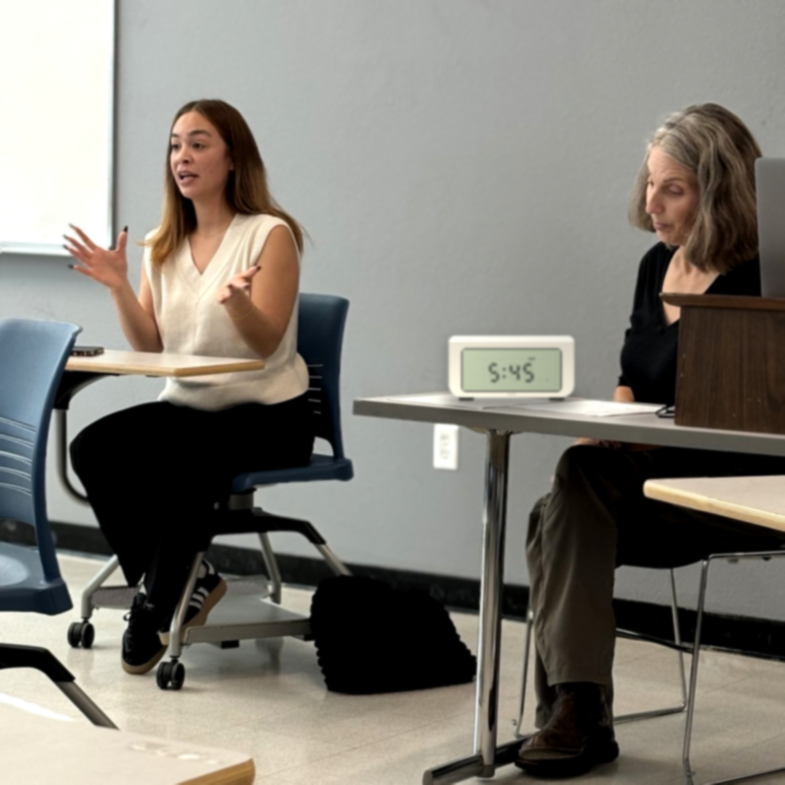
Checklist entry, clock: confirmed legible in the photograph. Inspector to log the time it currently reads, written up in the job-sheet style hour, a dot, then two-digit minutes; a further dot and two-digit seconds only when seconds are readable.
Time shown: 5.45
